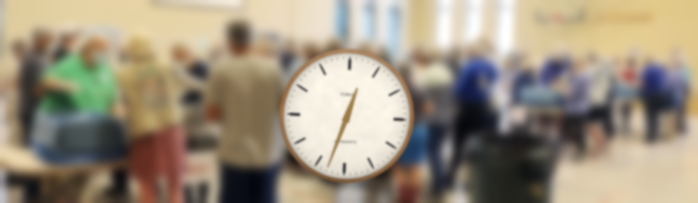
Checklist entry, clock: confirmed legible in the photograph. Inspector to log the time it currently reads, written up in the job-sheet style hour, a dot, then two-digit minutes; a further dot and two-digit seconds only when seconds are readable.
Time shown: 12.33
